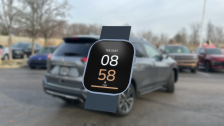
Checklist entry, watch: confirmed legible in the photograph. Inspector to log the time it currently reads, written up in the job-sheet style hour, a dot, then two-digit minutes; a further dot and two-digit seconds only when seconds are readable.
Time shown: 8.58
